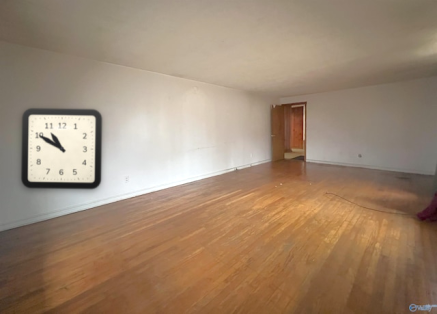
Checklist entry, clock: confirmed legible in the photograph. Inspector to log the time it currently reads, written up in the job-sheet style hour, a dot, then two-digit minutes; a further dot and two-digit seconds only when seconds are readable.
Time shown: 10.50
